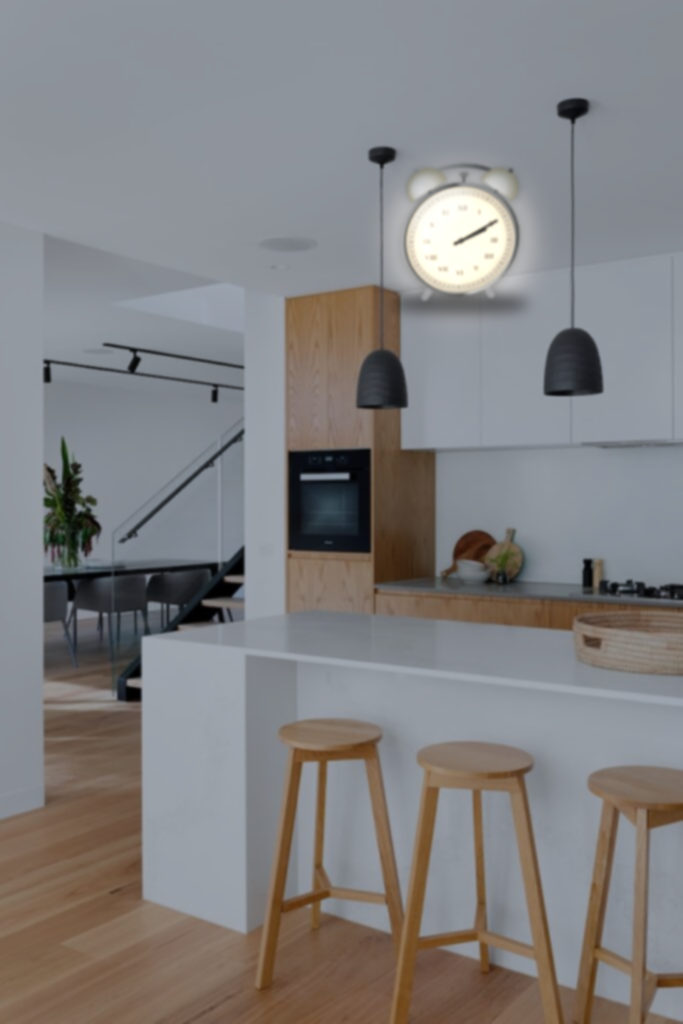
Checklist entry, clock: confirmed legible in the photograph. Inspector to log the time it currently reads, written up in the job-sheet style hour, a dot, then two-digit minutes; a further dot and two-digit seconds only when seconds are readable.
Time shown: 2.10
